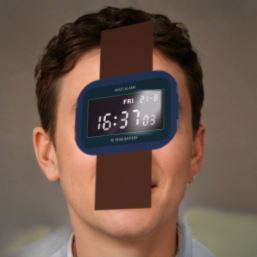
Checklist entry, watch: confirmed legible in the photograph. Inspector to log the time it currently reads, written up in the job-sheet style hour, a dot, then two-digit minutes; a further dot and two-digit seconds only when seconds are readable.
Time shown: 16.37.03
